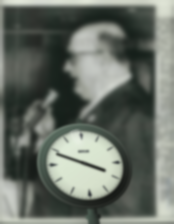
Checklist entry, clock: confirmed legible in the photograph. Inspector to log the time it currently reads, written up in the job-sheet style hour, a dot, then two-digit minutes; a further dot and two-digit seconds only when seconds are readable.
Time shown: 3.49
